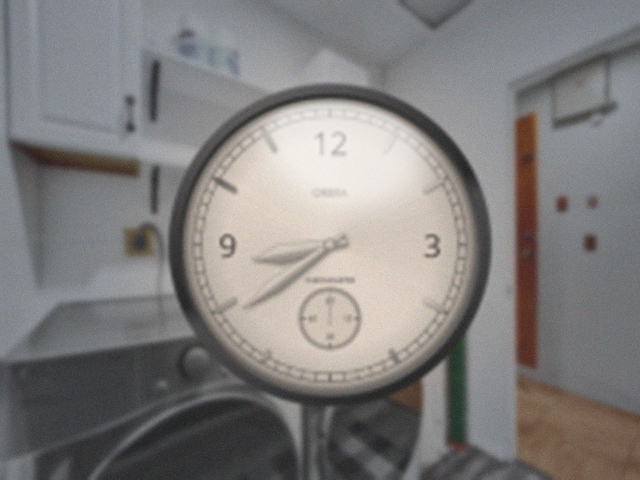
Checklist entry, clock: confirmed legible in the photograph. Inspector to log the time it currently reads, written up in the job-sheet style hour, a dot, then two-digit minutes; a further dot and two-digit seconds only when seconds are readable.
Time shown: 8.39
